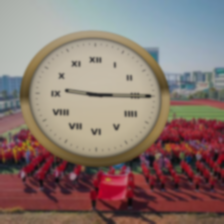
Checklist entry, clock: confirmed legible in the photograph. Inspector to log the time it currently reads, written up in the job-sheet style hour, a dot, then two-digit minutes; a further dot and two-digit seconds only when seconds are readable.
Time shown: 9.15
